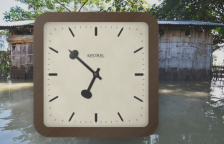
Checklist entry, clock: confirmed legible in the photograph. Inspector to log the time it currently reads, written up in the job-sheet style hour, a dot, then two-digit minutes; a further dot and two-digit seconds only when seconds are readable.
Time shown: 6.52
